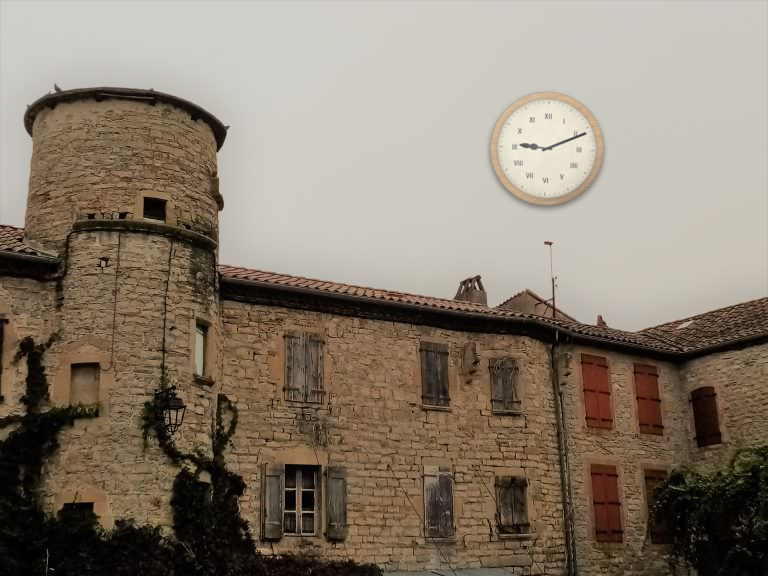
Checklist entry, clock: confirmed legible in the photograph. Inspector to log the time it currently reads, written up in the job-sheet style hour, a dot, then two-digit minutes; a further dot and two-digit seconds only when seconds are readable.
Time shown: 9.11
